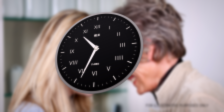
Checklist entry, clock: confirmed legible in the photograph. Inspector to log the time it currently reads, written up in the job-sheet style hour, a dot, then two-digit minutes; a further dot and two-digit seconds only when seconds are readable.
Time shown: 10.34
